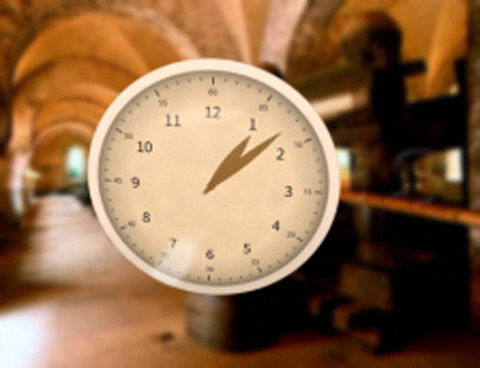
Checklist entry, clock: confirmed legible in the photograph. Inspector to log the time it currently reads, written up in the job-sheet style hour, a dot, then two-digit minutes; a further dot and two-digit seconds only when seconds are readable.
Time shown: 1.08
